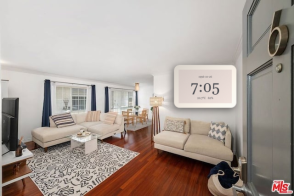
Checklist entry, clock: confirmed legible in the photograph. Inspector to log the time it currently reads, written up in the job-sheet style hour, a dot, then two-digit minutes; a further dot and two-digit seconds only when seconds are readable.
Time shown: 7.05
